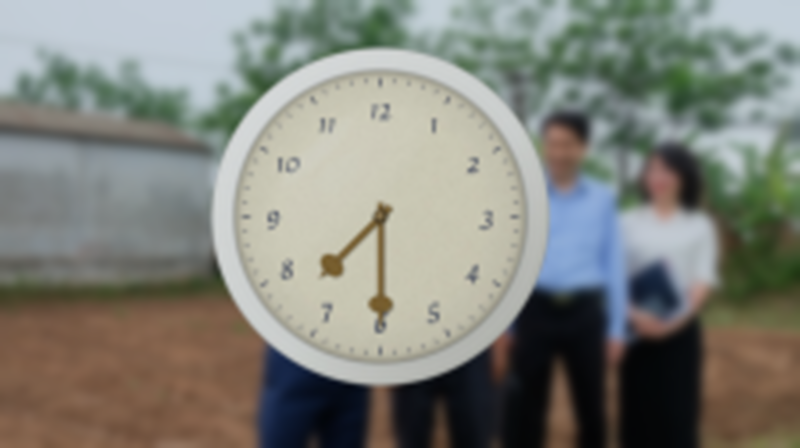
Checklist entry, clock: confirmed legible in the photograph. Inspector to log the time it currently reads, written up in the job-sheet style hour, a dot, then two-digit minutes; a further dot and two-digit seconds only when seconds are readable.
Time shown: 7.30
